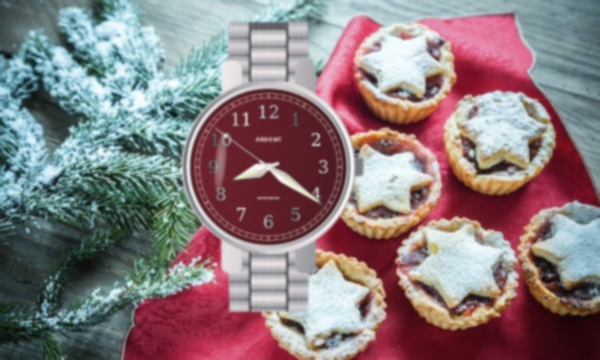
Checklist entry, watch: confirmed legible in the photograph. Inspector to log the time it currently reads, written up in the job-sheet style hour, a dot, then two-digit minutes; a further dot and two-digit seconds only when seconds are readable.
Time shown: 8.20.51
